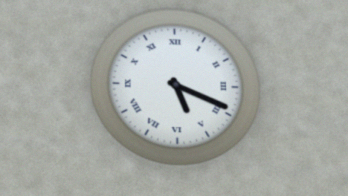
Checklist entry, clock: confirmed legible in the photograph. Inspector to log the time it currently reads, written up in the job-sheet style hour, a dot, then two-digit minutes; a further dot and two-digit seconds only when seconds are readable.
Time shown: 5.19
